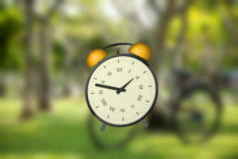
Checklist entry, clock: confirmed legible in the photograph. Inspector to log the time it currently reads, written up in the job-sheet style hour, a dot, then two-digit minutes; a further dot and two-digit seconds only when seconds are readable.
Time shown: 1.48
